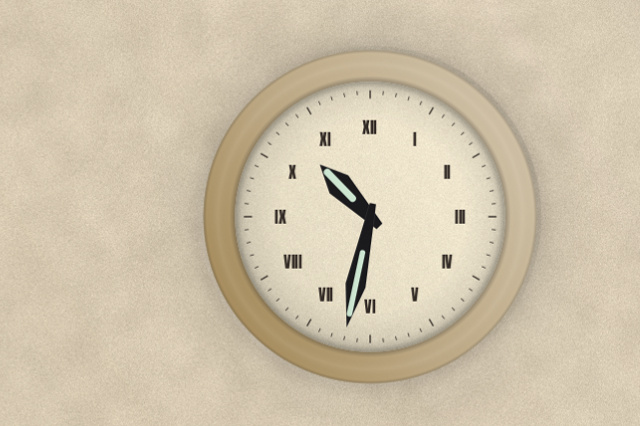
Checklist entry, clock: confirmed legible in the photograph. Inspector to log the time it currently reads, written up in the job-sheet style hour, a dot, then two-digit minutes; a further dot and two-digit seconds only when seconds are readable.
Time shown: 10.32
